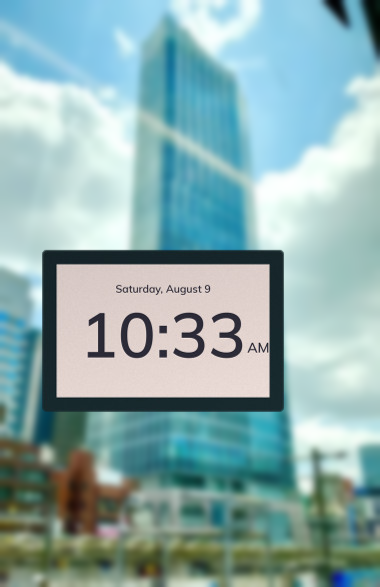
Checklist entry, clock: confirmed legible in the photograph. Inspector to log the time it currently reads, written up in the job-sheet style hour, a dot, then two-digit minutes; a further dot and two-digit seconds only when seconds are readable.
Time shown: 10.33
